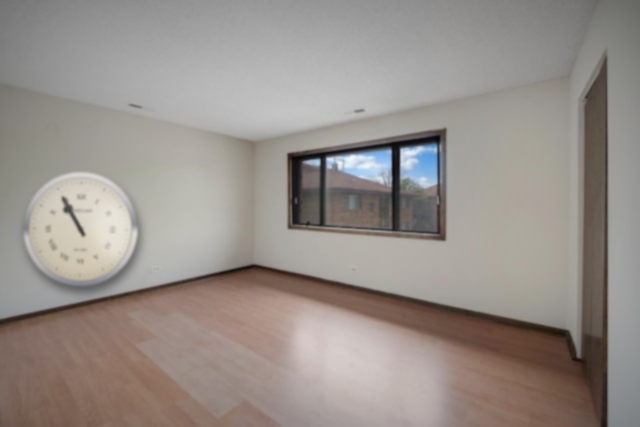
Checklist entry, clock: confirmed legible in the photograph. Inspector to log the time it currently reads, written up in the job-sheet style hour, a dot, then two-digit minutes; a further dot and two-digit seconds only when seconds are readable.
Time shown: 10.55
